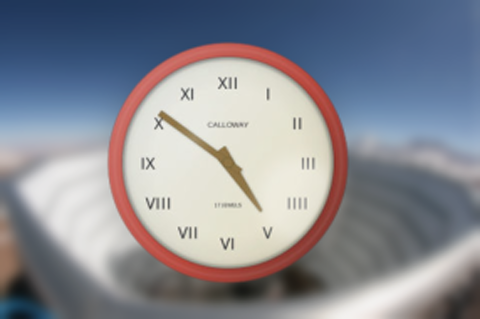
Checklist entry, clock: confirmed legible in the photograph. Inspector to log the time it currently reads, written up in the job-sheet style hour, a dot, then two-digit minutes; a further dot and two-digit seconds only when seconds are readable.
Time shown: 4.51
